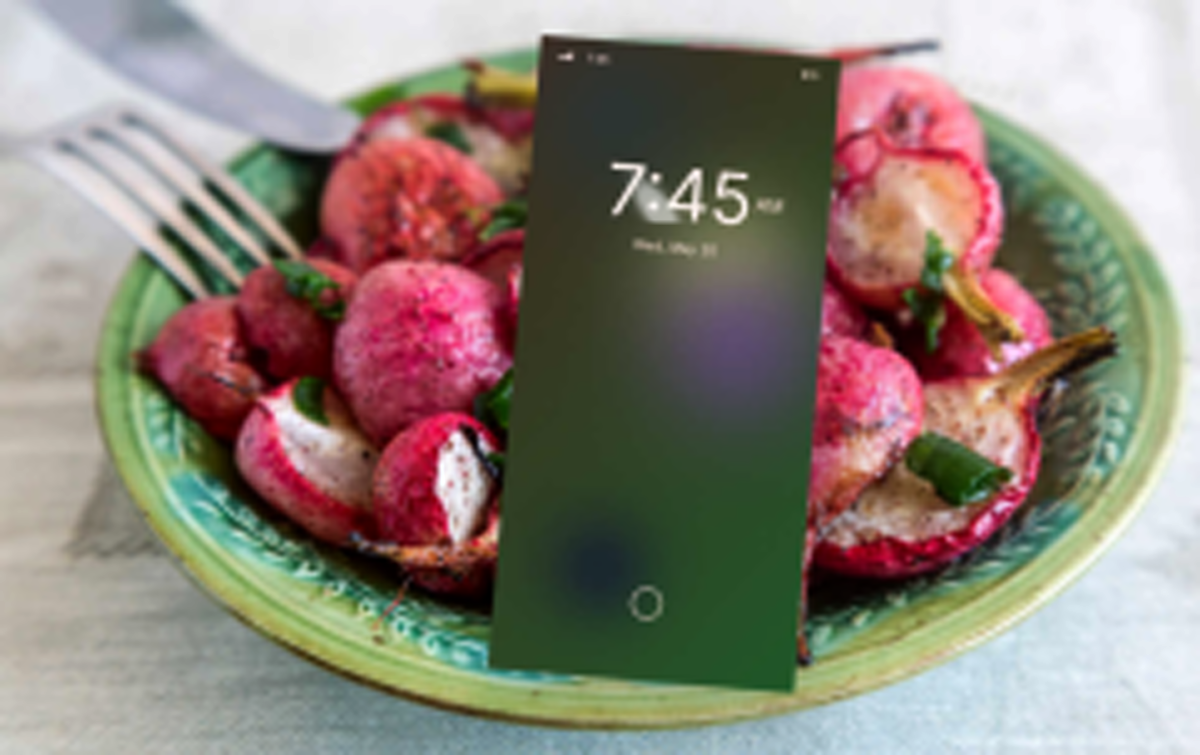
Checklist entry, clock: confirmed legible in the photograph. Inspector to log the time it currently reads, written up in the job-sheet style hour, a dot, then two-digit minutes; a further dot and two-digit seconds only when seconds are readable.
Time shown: 7.45
